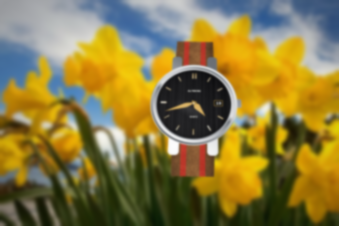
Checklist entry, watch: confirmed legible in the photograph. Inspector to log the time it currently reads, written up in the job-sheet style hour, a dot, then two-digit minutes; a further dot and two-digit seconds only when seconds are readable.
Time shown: 4.42
